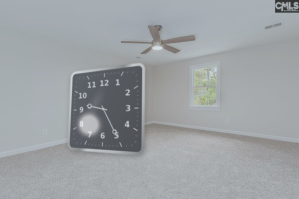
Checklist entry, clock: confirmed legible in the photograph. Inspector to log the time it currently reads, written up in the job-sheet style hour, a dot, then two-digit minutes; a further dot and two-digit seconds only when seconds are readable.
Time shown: 9.25
